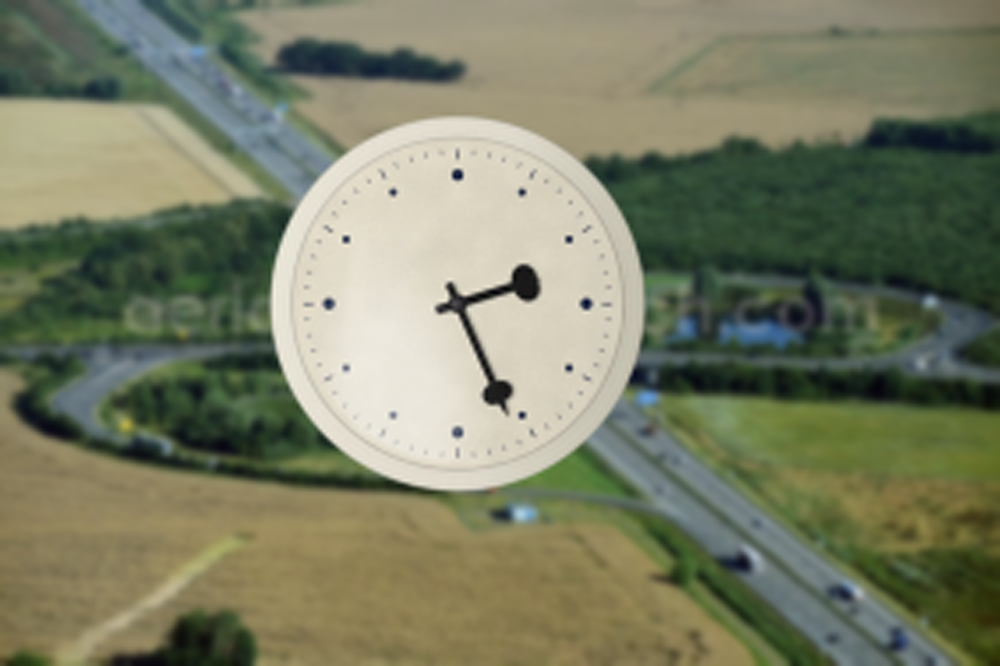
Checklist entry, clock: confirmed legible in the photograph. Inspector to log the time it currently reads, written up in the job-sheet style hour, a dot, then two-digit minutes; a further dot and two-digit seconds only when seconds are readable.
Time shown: 2.26
